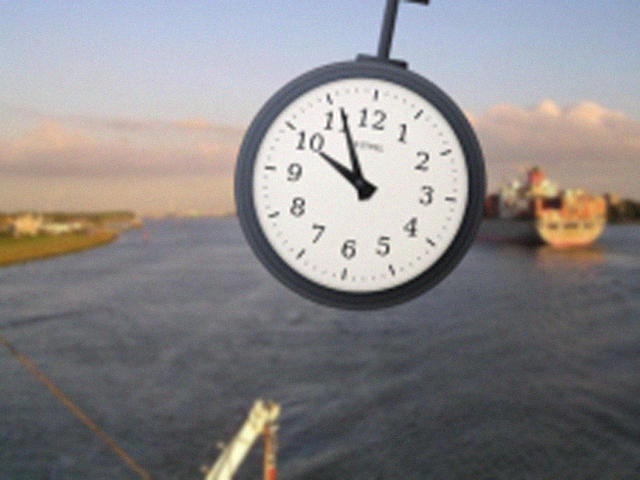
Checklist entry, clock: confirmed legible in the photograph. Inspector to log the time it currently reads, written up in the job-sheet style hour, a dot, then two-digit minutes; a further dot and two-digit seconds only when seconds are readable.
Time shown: 9.56
